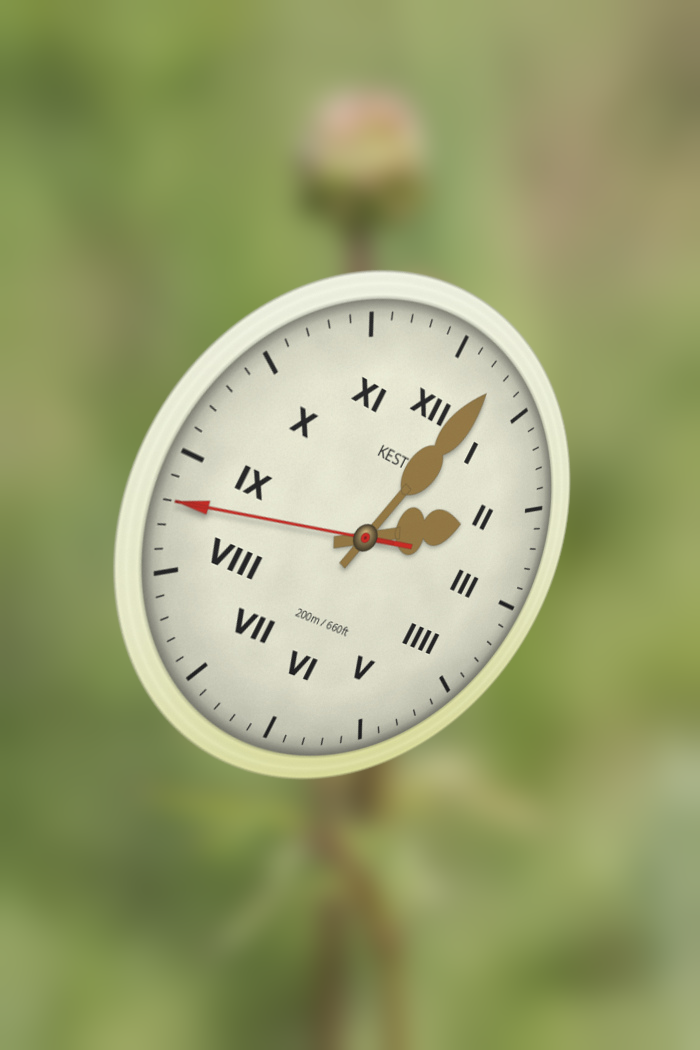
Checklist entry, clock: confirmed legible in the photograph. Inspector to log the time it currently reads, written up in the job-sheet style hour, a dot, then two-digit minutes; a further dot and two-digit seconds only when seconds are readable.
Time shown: 2.02.43
